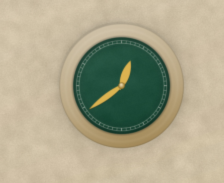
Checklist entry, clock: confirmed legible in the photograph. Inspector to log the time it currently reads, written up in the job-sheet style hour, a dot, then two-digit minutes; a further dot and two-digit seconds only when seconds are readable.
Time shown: 12.39
